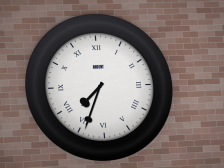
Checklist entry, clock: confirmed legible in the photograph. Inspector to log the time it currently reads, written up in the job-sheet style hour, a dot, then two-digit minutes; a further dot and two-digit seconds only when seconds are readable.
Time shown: 7.34
